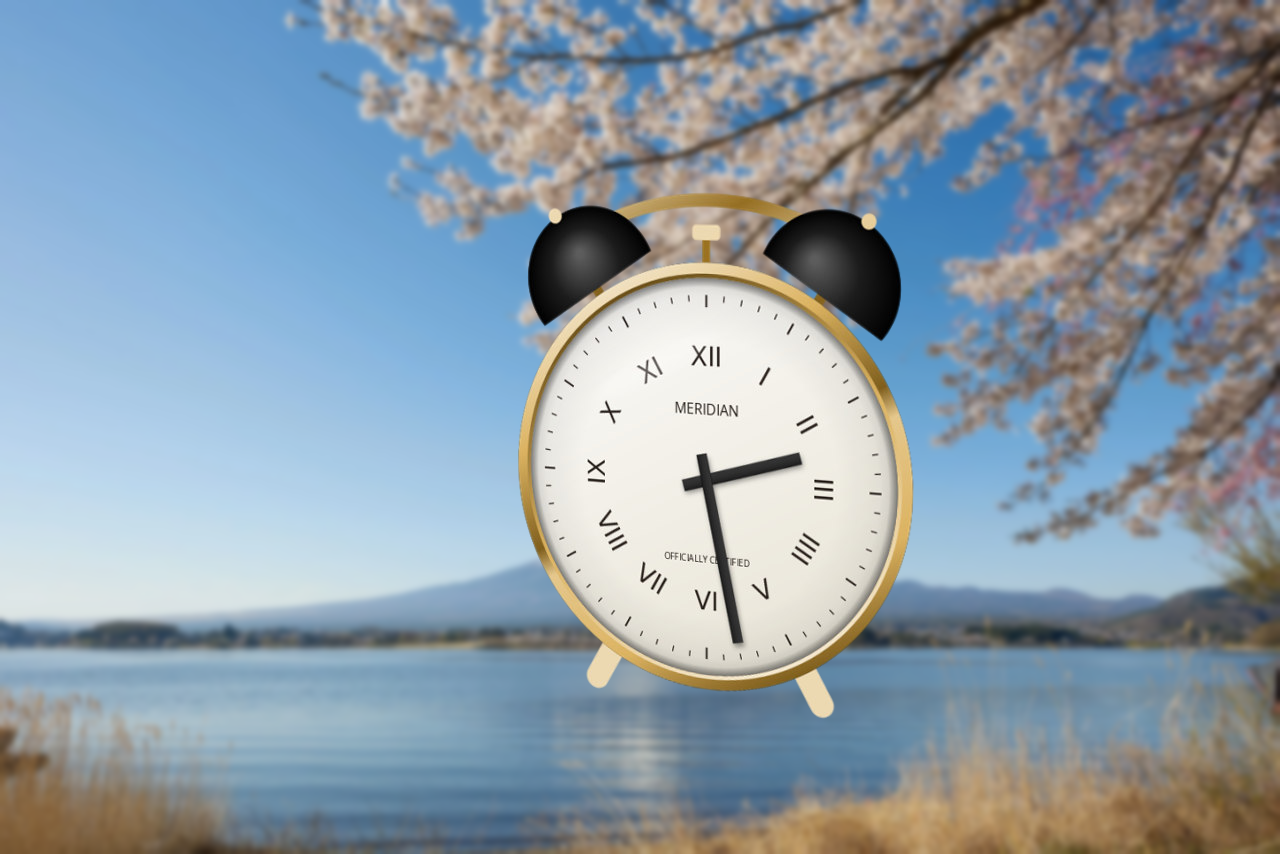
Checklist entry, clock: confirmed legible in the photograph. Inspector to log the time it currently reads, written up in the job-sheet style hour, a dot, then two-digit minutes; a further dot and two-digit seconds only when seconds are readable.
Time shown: 2.28
